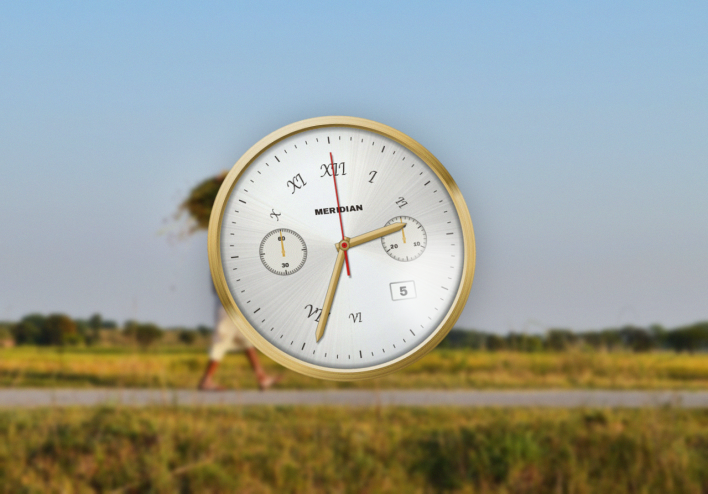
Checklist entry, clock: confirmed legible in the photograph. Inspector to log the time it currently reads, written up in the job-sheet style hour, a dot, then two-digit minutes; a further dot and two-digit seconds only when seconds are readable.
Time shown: 2.34
